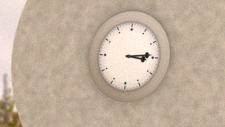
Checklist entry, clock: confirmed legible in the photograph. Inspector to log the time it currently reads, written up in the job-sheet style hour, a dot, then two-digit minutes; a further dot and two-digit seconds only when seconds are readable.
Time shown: 3.14
